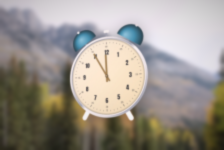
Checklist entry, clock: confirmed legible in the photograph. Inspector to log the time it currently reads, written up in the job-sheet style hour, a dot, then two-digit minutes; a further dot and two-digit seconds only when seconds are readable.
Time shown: 11.55
